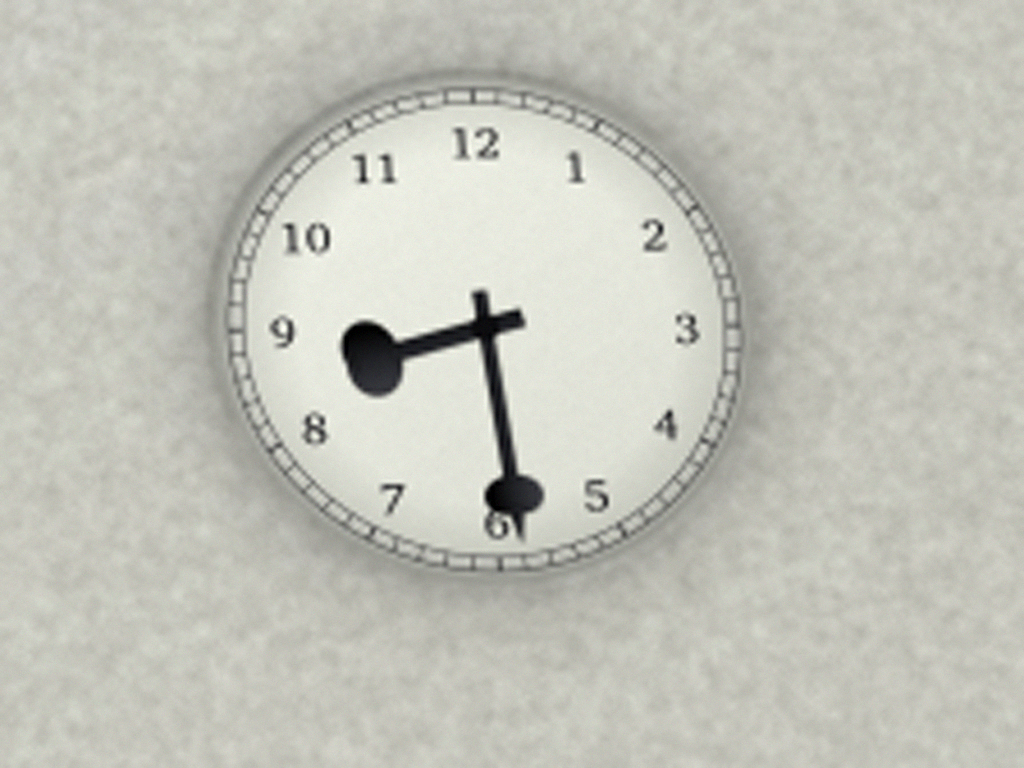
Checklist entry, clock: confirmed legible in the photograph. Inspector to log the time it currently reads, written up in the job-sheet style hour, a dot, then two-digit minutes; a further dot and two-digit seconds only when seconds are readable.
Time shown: 8.29
